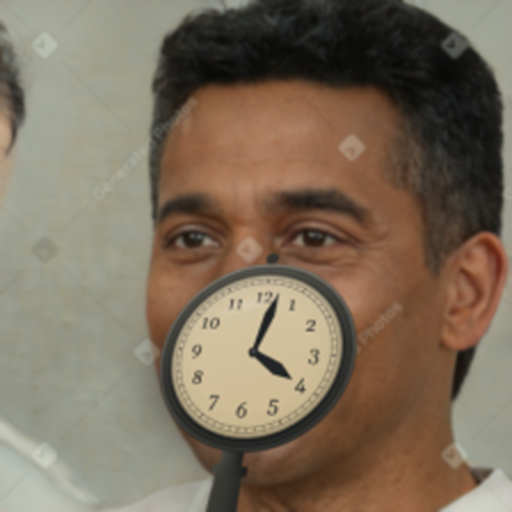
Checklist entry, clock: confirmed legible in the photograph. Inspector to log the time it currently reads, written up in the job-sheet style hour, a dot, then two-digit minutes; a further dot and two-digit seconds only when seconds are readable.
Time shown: 4.02
